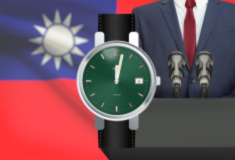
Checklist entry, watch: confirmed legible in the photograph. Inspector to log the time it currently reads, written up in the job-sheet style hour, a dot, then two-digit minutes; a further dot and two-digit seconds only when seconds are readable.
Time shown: 12.02
